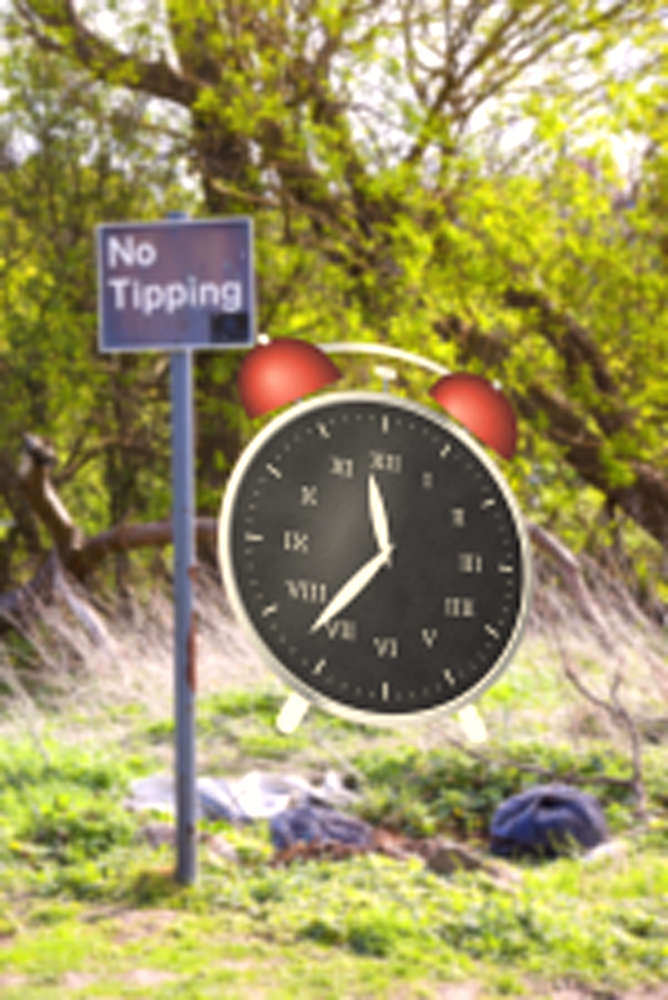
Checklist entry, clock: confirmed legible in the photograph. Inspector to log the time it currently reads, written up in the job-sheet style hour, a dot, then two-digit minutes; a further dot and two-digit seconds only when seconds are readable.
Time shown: 11.37
